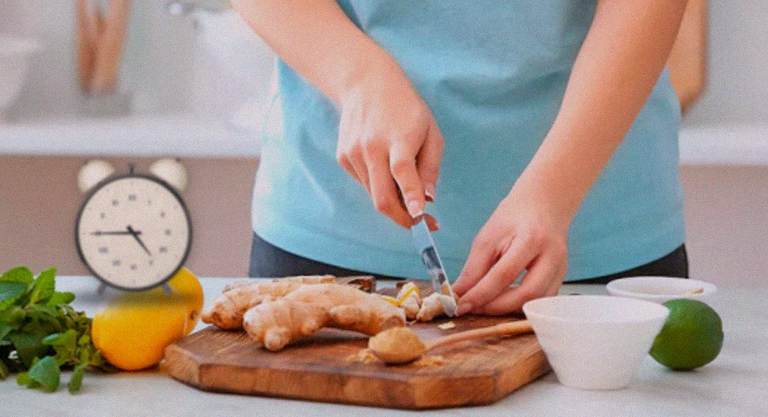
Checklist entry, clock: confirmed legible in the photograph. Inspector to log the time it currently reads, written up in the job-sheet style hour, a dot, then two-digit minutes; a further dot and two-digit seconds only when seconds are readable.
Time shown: 4.45
